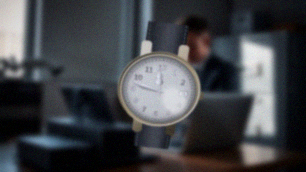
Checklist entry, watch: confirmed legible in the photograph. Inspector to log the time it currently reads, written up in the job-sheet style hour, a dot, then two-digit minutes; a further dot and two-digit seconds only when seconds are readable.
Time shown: 11.47
